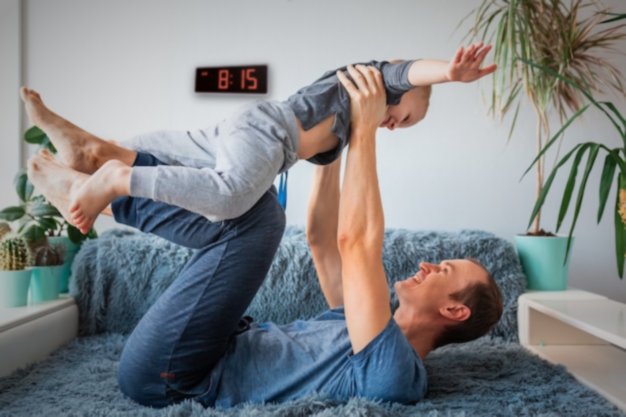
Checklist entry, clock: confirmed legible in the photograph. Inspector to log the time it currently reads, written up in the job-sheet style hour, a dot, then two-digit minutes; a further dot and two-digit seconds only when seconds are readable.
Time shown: 8.15
